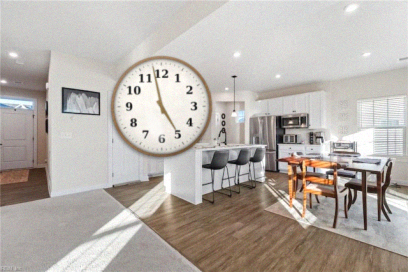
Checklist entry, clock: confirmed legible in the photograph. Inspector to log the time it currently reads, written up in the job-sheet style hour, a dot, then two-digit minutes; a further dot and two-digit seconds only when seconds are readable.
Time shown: 4.58
